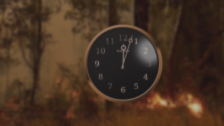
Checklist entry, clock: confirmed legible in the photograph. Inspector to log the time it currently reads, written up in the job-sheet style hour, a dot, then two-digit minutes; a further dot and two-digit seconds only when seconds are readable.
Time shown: 12.03
